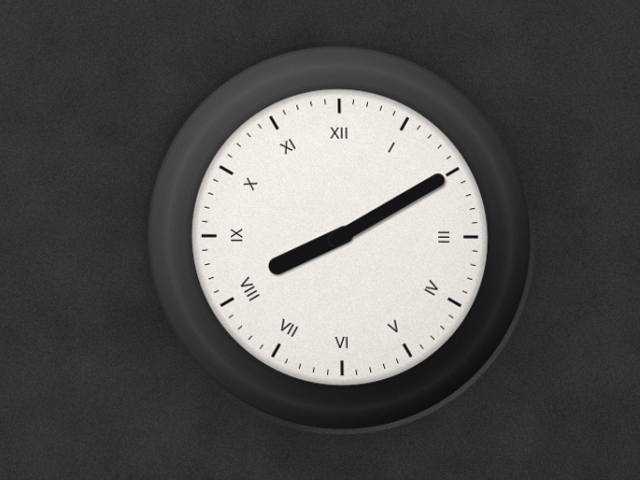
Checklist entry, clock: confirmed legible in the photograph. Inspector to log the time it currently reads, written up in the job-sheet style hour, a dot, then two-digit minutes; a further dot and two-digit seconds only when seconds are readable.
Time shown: 8.10
